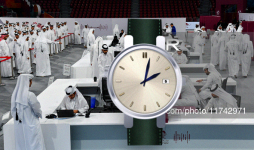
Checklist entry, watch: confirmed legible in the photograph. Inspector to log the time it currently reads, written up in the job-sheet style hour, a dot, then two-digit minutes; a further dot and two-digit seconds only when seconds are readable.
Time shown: 2.02
